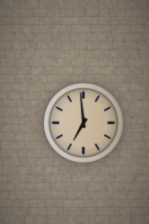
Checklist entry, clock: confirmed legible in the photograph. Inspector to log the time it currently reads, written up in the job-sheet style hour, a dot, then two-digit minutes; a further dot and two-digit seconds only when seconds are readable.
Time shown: 6.59
